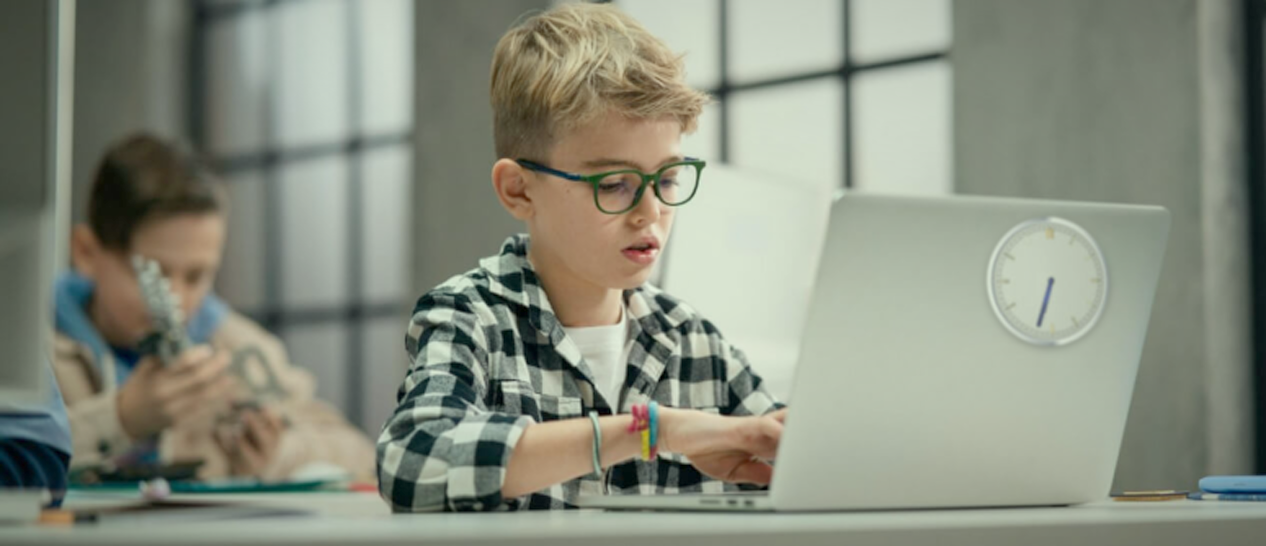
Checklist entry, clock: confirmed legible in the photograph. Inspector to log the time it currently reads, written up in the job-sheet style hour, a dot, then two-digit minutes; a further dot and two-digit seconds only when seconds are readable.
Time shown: 6.33
